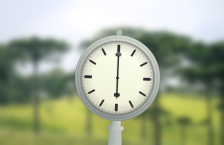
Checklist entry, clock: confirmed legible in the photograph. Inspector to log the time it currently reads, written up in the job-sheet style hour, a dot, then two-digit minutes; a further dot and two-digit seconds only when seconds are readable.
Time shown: 6.00
